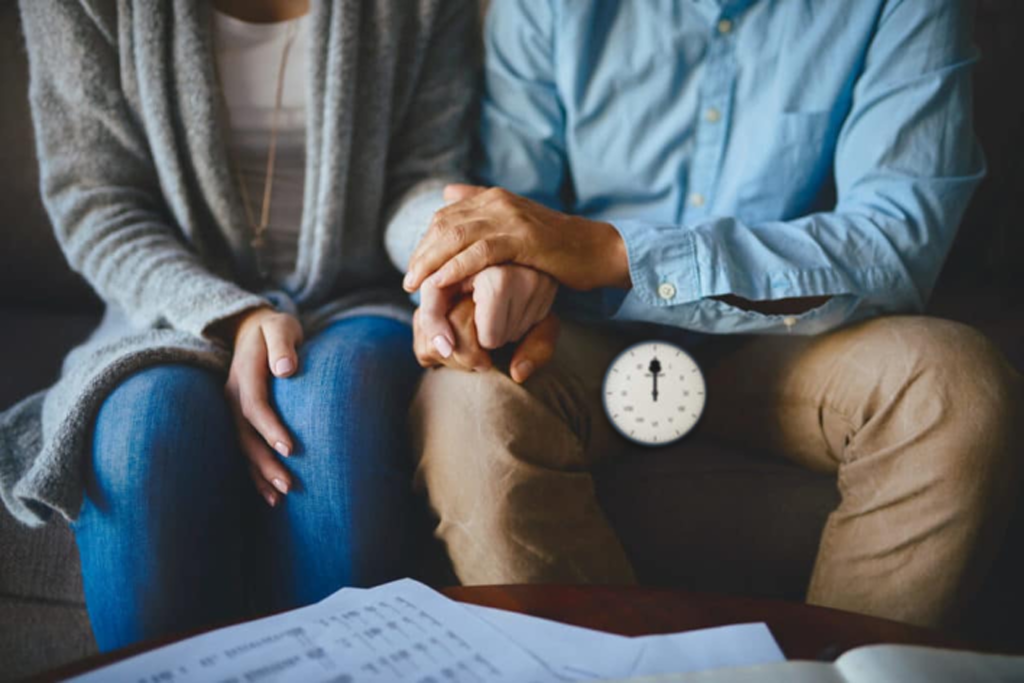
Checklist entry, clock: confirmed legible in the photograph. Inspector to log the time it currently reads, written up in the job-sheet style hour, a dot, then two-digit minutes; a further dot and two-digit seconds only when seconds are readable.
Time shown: 12.00
